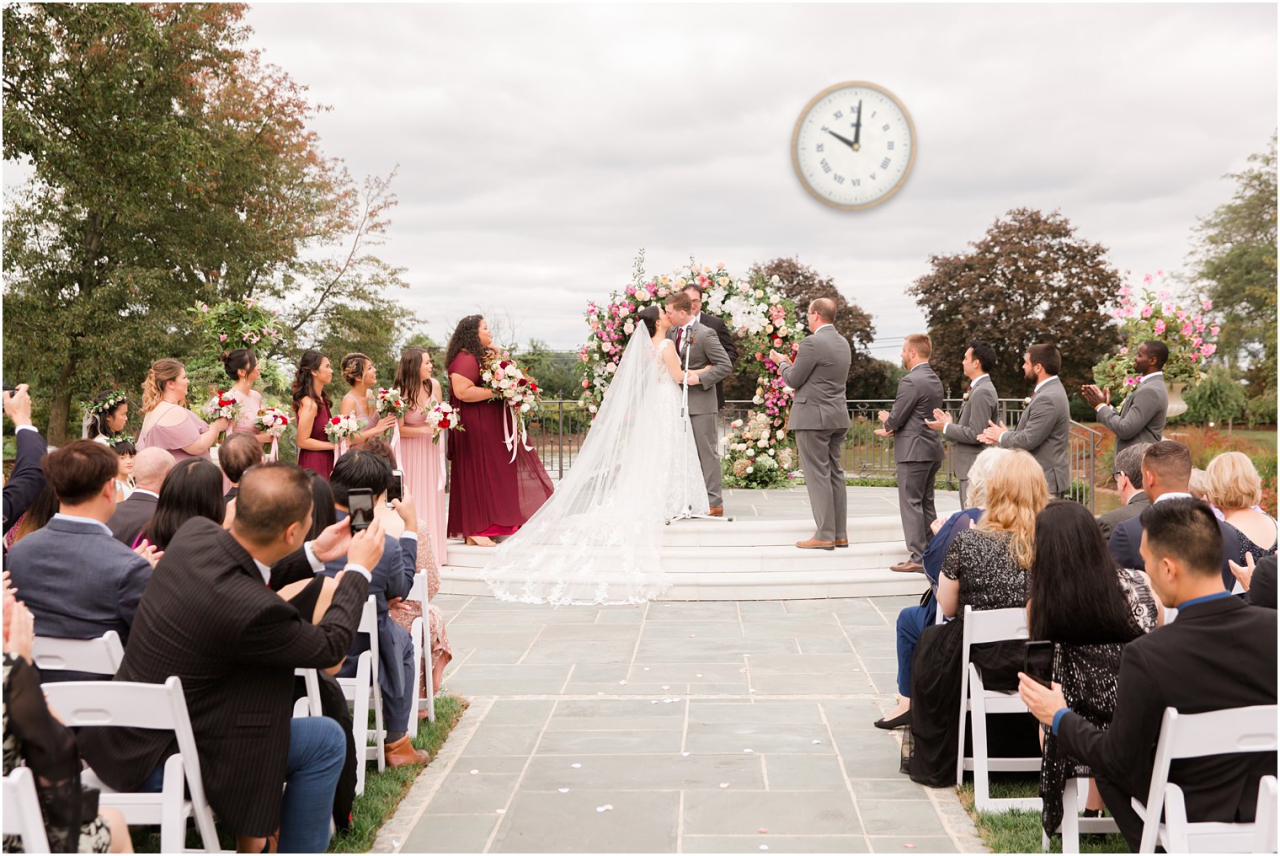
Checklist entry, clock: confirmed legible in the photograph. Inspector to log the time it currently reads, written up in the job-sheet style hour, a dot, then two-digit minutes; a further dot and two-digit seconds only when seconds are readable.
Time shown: 10.01
